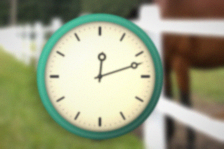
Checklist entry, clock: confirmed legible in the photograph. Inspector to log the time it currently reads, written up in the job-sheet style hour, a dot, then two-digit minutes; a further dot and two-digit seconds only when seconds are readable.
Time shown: 12.12
